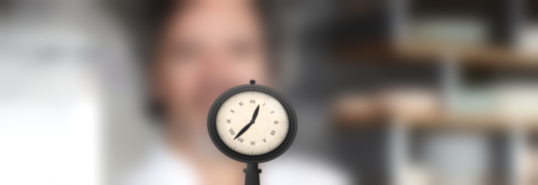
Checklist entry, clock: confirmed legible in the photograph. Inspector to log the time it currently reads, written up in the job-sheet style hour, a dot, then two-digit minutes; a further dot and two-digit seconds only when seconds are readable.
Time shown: 12.37
